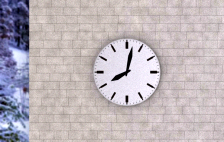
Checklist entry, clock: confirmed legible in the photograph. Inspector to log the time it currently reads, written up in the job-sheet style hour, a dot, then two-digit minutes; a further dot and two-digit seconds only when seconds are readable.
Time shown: 8.02
